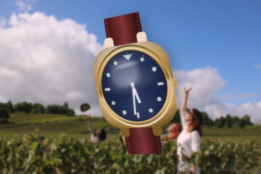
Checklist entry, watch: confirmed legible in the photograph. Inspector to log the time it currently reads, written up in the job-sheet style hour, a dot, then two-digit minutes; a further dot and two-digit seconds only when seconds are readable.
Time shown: 5.31
